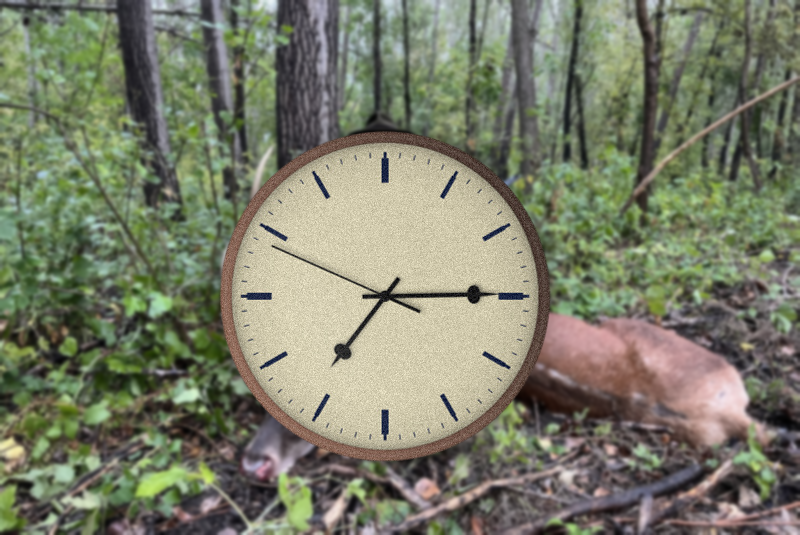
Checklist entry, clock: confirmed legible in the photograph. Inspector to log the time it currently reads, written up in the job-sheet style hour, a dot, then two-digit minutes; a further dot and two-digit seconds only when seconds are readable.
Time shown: 7.14.49
